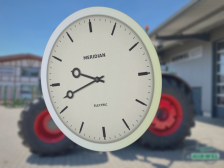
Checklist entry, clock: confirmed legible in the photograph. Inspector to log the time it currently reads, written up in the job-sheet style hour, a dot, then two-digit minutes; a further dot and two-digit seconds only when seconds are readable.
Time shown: 9.42
